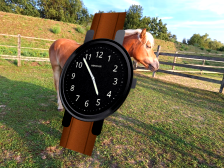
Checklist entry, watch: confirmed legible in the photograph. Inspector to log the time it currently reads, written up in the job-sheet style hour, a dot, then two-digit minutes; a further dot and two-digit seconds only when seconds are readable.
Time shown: 4.53
